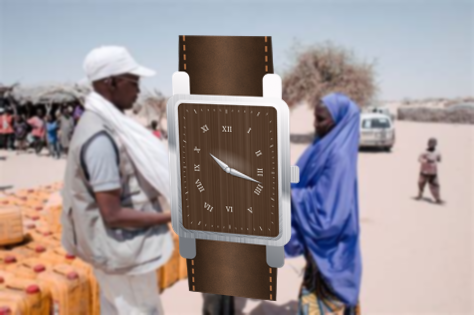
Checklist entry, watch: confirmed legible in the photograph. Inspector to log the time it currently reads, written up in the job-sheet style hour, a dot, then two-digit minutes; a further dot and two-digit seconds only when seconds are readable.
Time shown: 10.18
